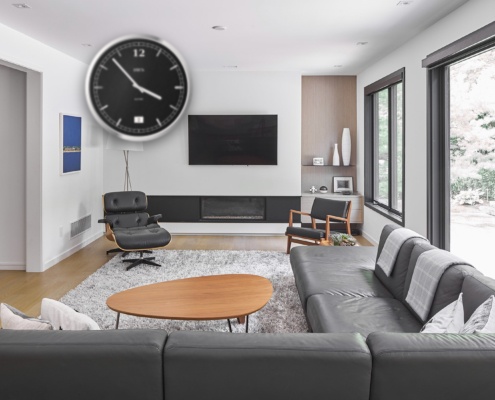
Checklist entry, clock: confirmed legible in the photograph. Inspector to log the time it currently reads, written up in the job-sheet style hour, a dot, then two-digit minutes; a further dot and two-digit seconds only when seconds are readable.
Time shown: 3.53
